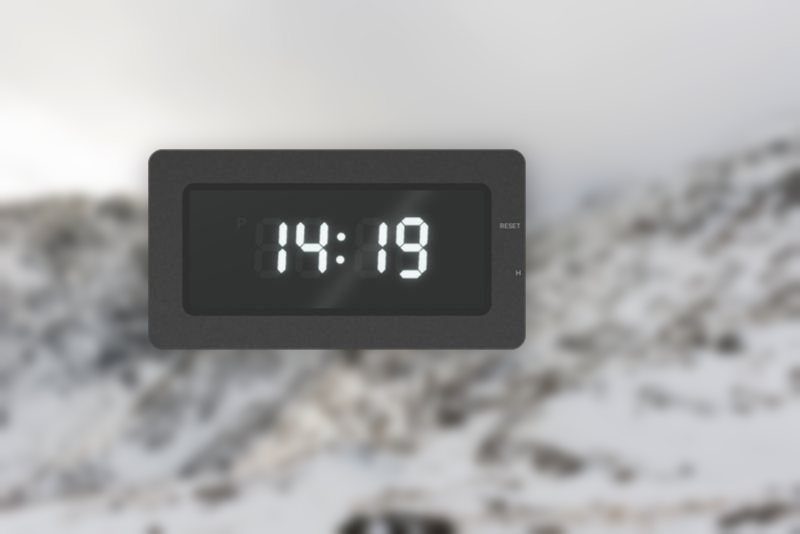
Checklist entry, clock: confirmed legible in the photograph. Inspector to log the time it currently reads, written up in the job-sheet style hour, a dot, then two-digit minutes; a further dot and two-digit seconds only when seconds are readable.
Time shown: 14.19
